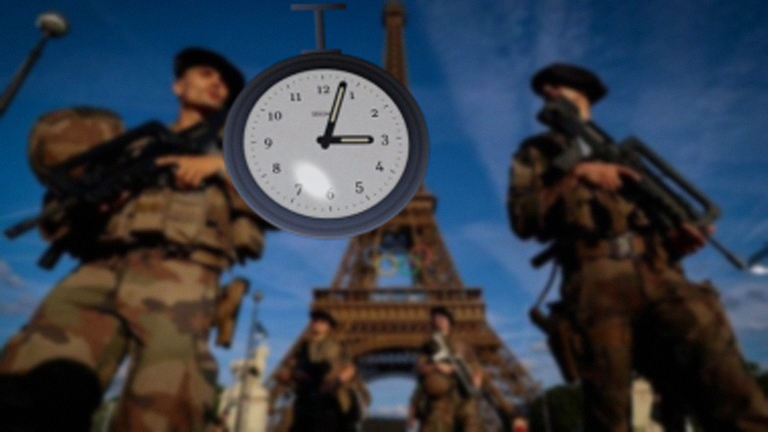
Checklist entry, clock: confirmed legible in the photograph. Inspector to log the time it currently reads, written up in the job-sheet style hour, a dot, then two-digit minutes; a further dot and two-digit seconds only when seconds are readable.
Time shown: 3.03
